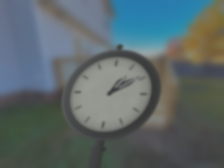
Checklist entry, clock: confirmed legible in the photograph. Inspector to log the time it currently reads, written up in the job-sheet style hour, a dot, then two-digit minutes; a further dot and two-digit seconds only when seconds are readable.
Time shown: 1.09
